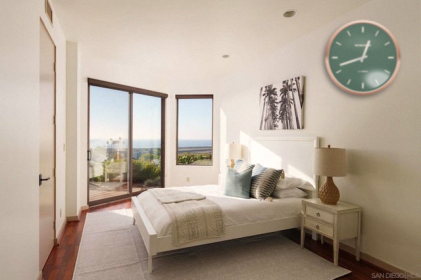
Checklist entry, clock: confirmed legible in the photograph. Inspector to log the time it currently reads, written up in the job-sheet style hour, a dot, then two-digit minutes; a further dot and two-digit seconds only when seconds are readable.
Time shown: 12.42
